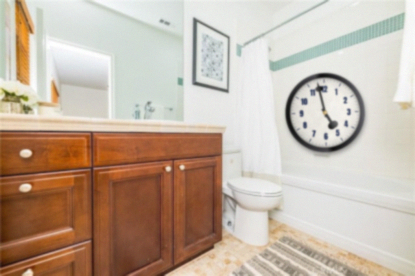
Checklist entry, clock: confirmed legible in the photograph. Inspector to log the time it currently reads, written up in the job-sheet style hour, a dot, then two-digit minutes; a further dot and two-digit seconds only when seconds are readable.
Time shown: 4.58
